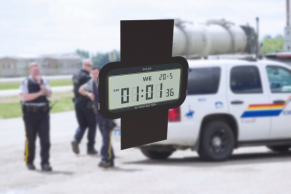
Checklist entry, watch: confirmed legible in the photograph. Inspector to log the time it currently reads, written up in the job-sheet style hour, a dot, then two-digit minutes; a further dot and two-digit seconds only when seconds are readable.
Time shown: 1.01.36
